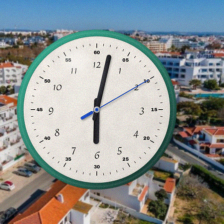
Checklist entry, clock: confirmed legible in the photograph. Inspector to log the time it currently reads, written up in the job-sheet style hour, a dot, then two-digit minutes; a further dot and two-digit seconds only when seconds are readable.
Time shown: 6.02.10
